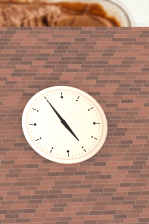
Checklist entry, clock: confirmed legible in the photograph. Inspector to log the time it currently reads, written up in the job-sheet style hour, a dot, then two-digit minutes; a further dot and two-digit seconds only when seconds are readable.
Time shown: 4.55
